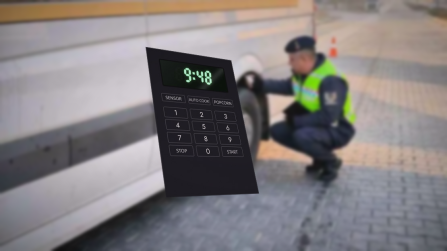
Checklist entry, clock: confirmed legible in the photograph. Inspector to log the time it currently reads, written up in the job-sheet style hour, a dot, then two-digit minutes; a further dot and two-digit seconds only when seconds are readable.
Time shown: 9.48
